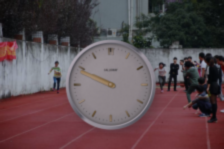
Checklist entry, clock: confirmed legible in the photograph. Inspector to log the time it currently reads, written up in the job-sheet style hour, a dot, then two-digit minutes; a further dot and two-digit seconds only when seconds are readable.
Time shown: 9.49
